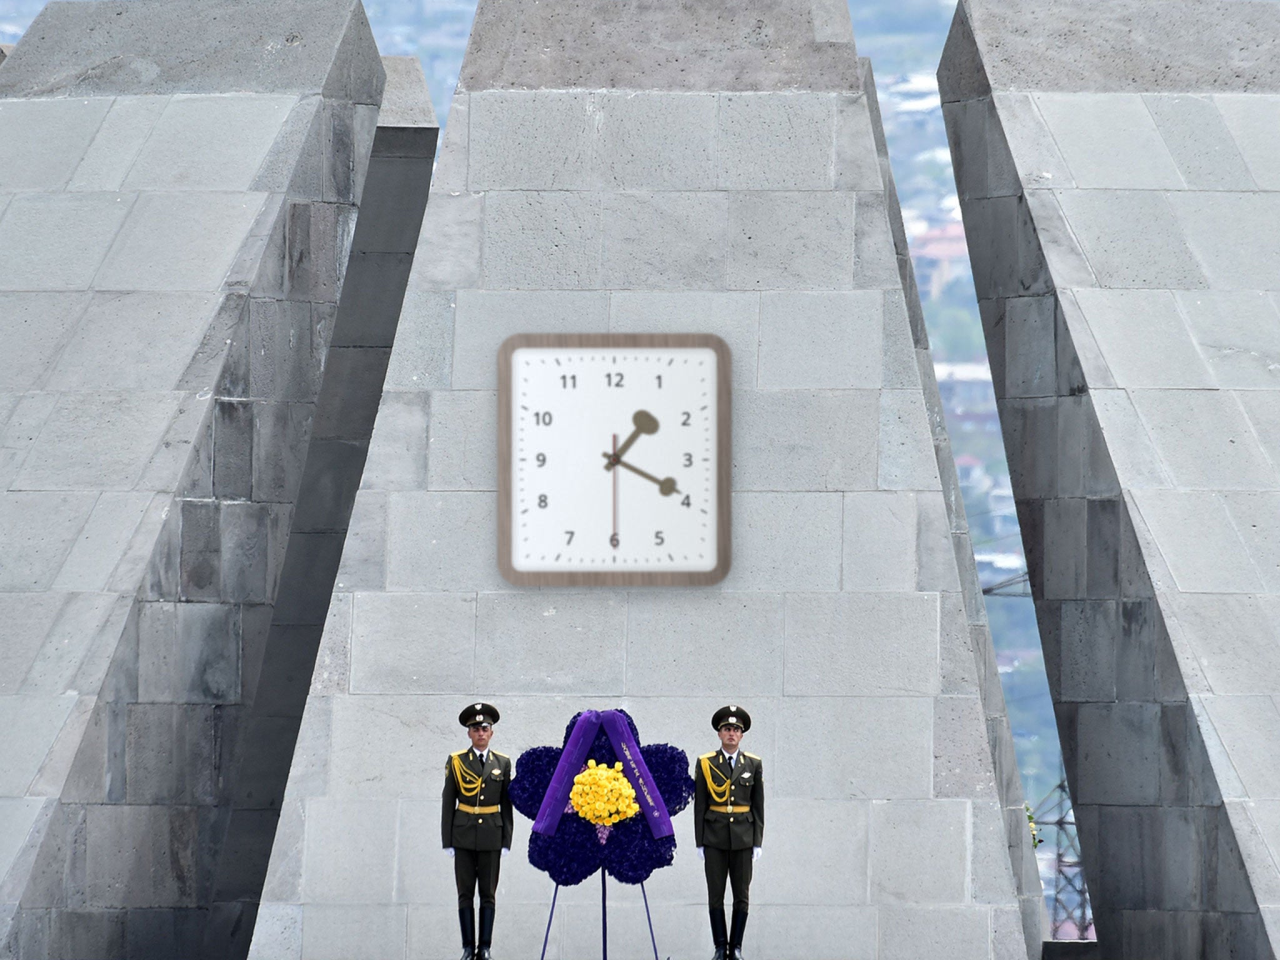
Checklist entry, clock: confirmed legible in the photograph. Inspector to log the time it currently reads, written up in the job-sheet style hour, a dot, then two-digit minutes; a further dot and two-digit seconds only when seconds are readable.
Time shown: 1.19.30
